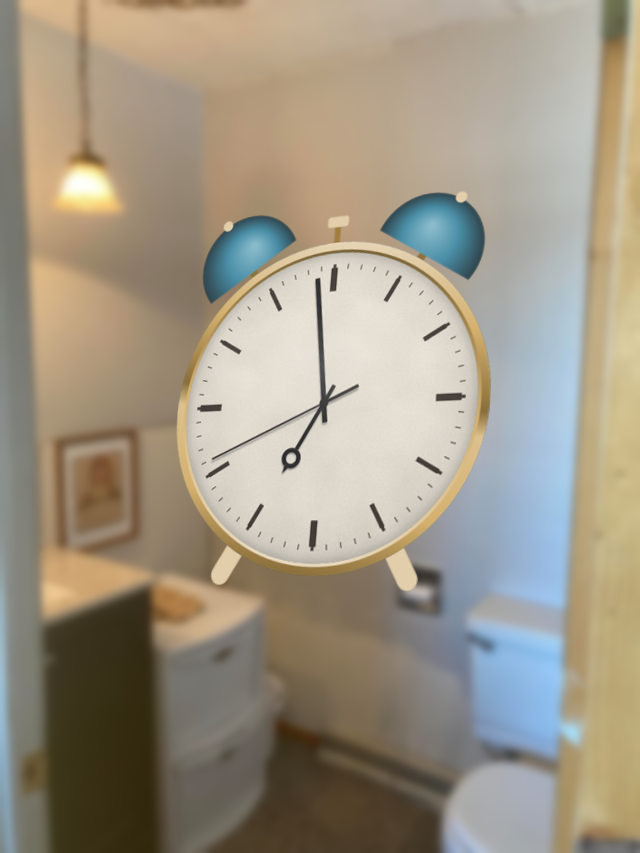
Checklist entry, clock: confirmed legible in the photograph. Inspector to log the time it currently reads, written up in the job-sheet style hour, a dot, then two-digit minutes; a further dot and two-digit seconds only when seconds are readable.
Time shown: 6.58.41
